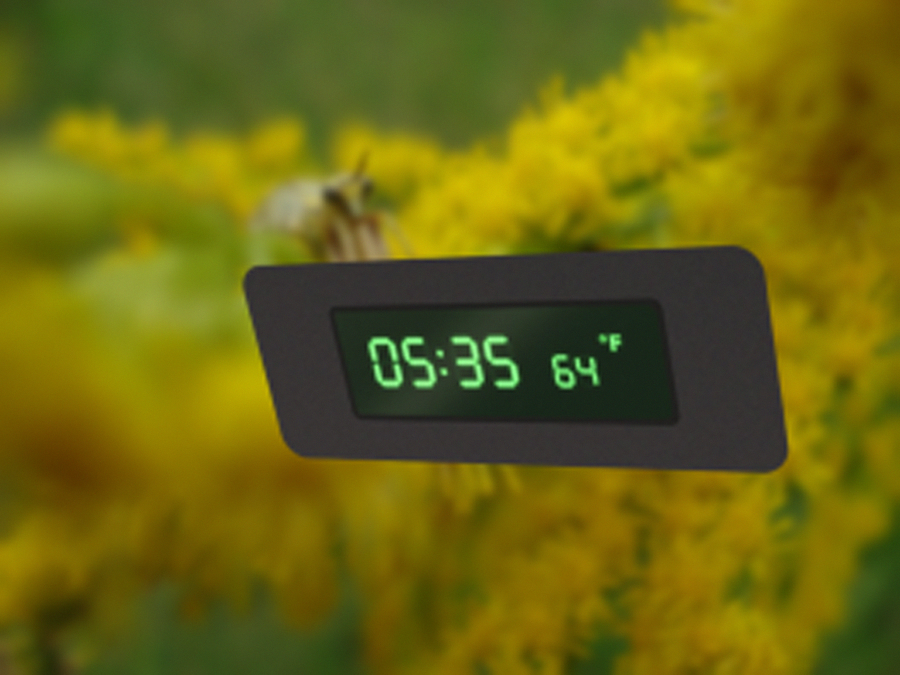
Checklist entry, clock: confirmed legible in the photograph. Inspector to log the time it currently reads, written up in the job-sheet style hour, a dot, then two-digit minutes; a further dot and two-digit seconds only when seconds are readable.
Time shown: 5.35
